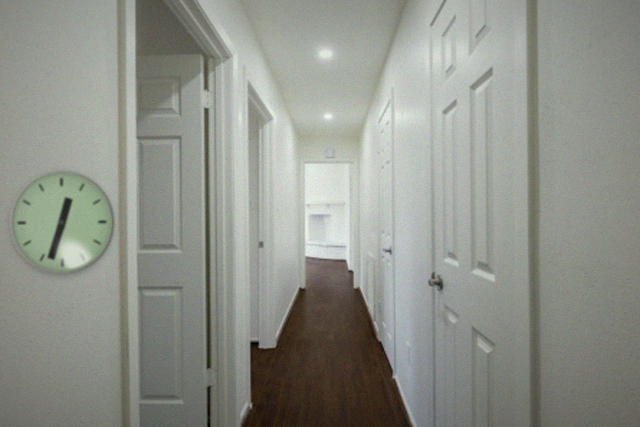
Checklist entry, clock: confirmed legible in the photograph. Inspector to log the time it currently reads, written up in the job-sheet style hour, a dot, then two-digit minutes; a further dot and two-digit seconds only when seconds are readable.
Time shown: 12.33
